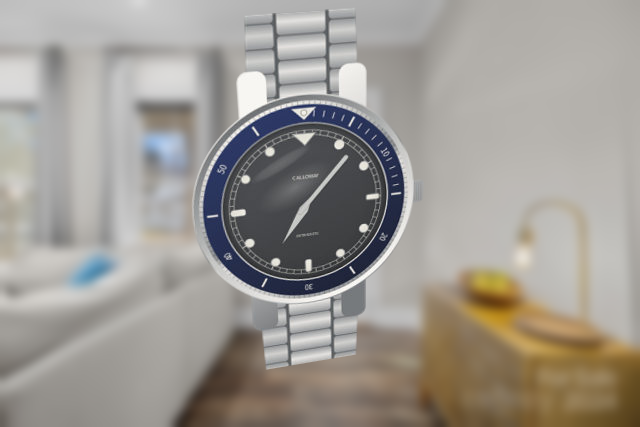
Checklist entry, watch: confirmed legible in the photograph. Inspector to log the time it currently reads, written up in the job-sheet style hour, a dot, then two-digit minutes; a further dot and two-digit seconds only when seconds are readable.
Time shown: 7.07
